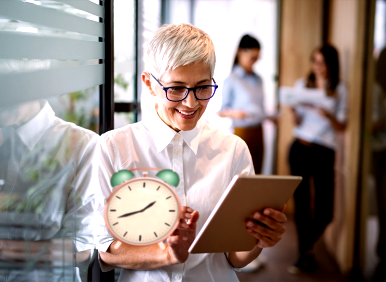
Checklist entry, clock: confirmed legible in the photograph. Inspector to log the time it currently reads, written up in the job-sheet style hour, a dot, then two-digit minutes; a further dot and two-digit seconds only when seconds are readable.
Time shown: 1.42
